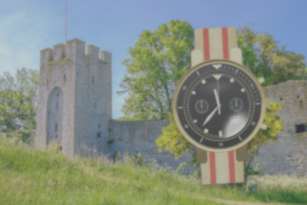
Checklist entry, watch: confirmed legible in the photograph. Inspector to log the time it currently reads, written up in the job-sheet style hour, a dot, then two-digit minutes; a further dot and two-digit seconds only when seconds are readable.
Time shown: 11.37
